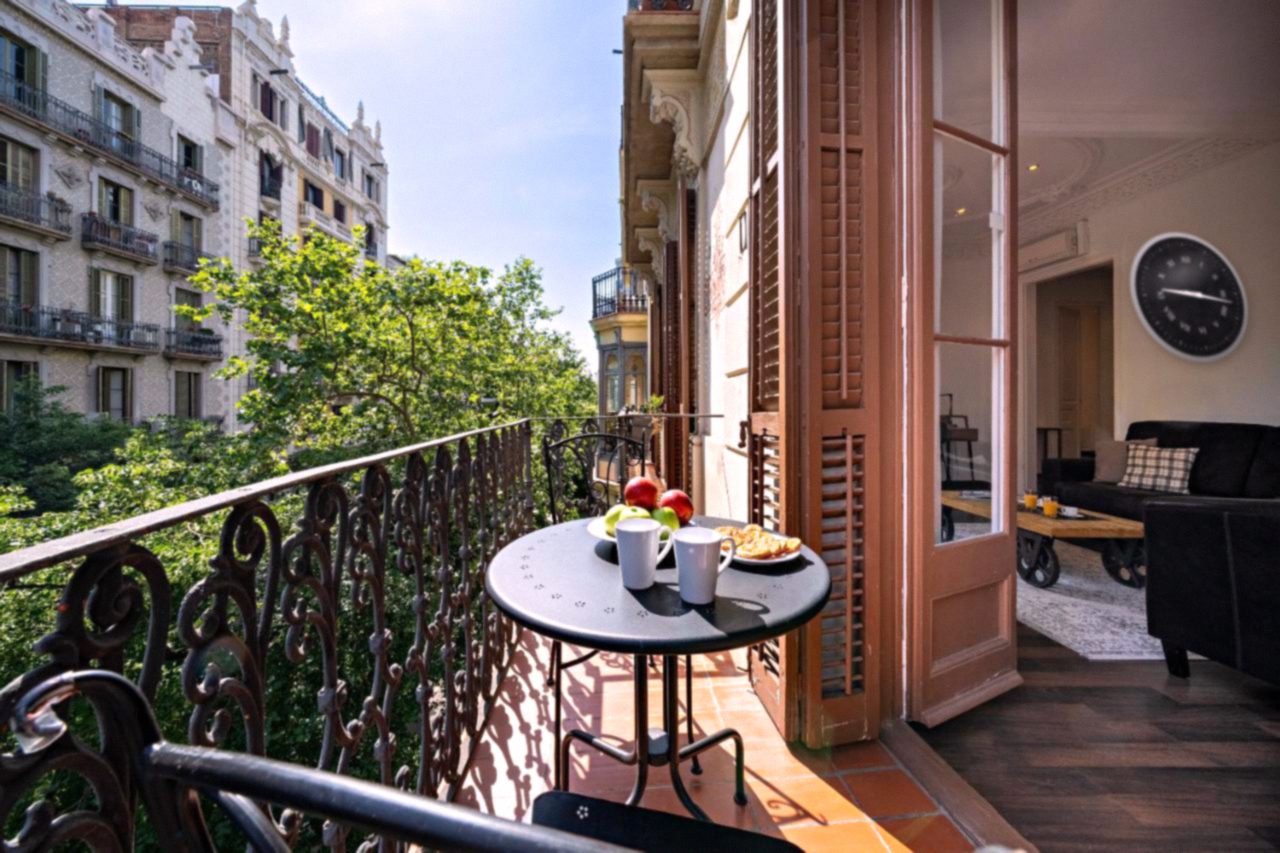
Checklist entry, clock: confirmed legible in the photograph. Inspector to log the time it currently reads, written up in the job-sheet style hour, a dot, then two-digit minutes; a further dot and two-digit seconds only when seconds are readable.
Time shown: 9.17
